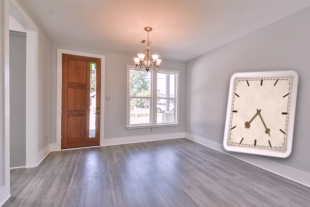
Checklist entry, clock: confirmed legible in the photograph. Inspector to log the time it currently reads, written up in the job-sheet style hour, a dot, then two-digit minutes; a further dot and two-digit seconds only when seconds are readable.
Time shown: 7.24
